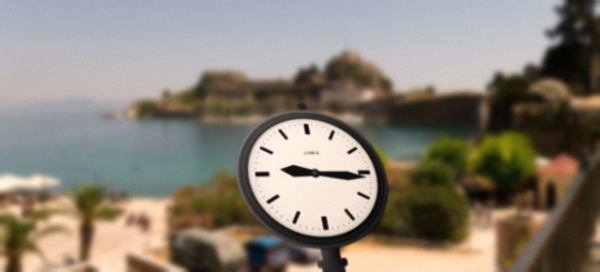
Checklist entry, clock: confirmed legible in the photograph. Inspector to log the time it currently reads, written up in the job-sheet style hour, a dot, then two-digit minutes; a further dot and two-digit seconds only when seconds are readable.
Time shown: 9.16
